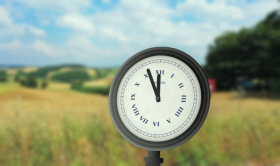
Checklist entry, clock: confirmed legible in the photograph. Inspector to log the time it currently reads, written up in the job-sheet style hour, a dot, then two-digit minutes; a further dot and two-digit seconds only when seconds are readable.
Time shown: 11.56
